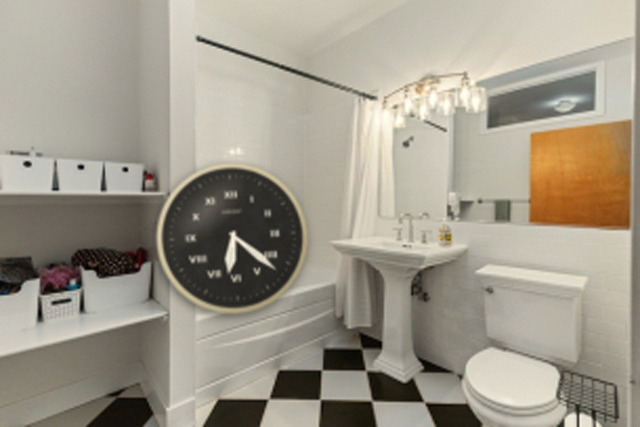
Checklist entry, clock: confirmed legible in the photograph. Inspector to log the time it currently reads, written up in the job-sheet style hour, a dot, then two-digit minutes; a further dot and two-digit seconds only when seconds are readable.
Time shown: 6.22
